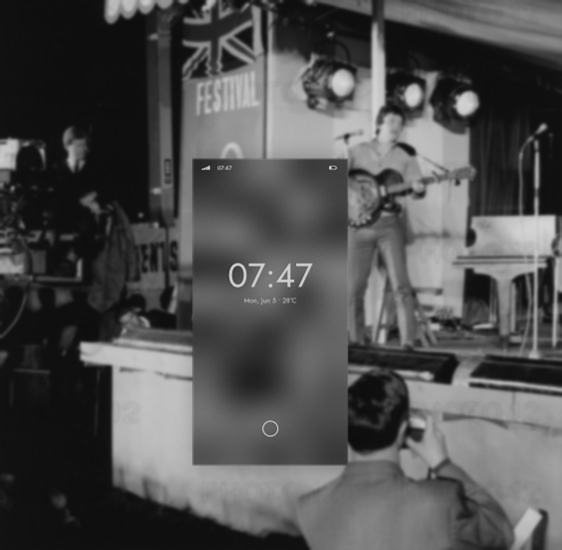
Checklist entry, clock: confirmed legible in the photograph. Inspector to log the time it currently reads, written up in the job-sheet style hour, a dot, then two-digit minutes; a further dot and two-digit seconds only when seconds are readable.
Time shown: 7.47
